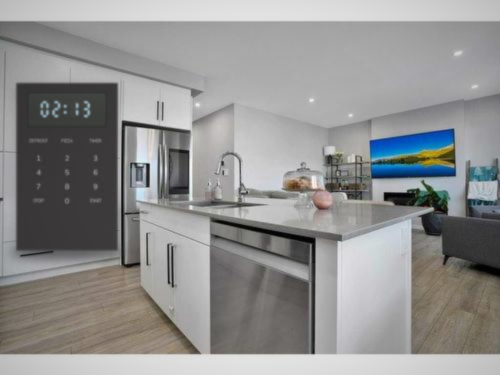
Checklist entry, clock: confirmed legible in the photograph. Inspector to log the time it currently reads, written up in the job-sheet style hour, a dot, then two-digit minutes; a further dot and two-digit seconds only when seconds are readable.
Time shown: 2.13
